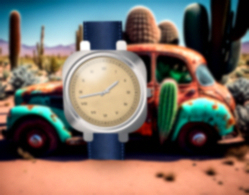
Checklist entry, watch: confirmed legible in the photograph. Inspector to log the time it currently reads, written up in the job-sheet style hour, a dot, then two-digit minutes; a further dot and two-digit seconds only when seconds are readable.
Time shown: 1.43
